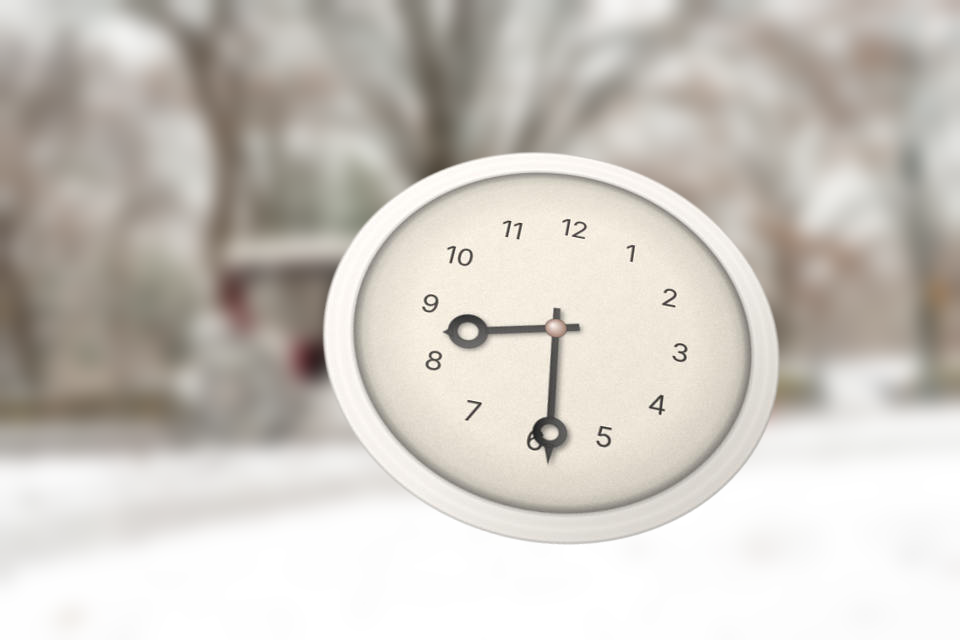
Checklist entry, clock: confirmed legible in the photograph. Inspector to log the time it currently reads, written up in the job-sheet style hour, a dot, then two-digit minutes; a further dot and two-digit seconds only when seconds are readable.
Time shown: 8.29
